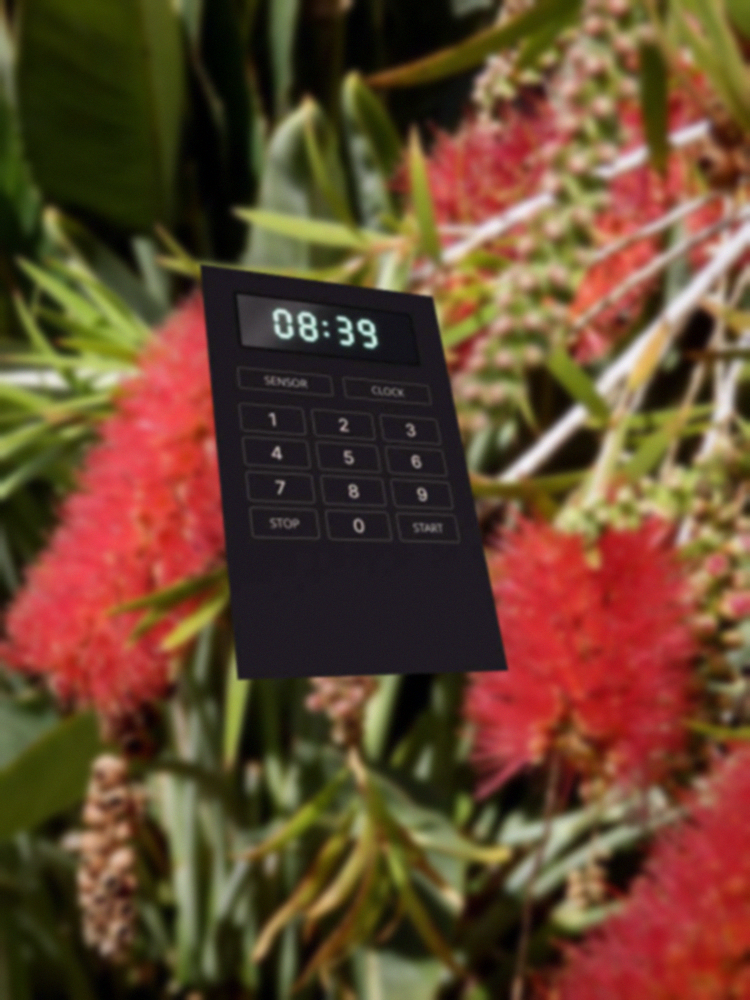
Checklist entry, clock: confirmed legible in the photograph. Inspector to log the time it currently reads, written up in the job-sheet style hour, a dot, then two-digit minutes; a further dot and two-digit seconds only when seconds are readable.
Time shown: 8.39
